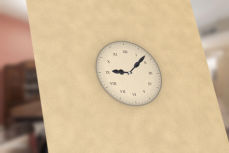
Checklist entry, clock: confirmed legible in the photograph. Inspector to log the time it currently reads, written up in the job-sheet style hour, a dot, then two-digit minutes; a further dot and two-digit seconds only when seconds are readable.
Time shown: 9.08
